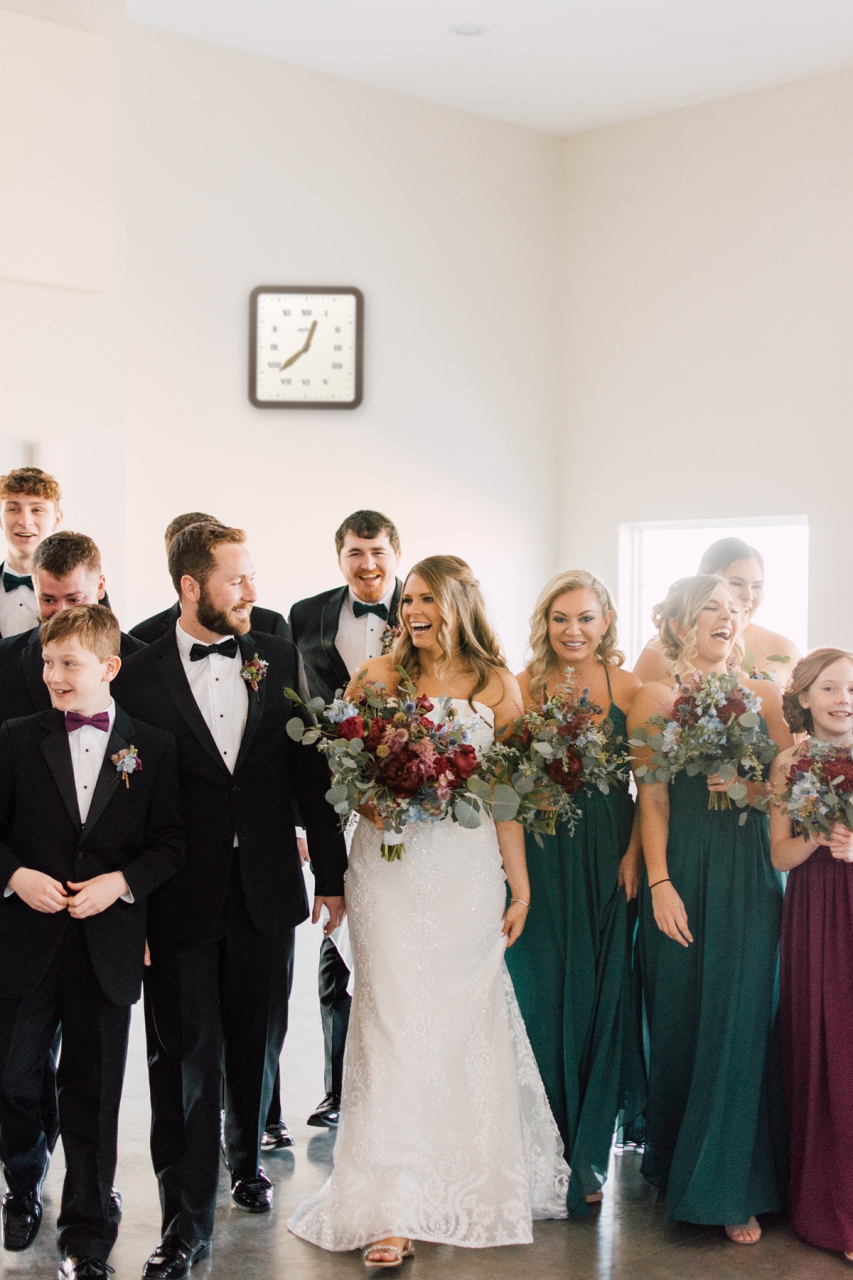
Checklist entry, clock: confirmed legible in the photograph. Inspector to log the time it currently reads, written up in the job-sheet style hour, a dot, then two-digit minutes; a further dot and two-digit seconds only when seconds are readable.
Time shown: 12.38
